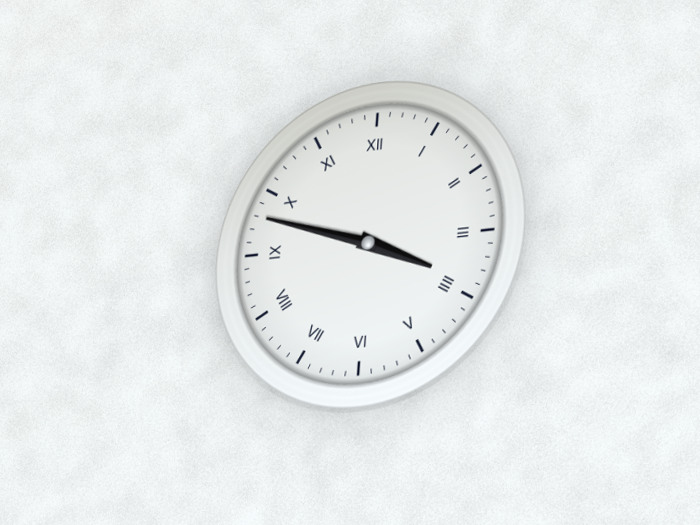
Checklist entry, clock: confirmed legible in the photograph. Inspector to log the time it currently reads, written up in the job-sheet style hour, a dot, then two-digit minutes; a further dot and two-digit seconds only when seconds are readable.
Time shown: 3.48
